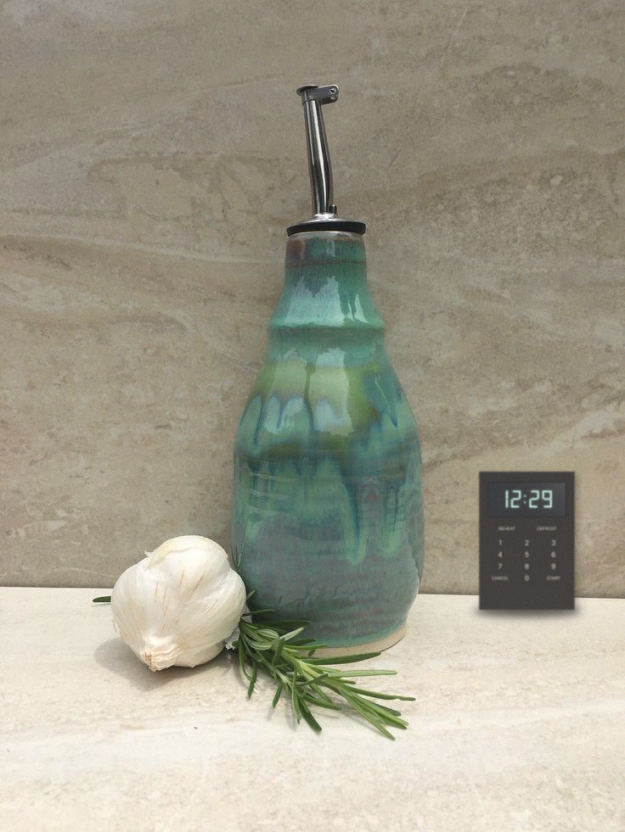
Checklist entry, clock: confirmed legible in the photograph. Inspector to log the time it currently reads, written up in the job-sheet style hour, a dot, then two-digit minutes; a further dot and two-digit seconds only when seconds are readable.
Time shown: 12.29
